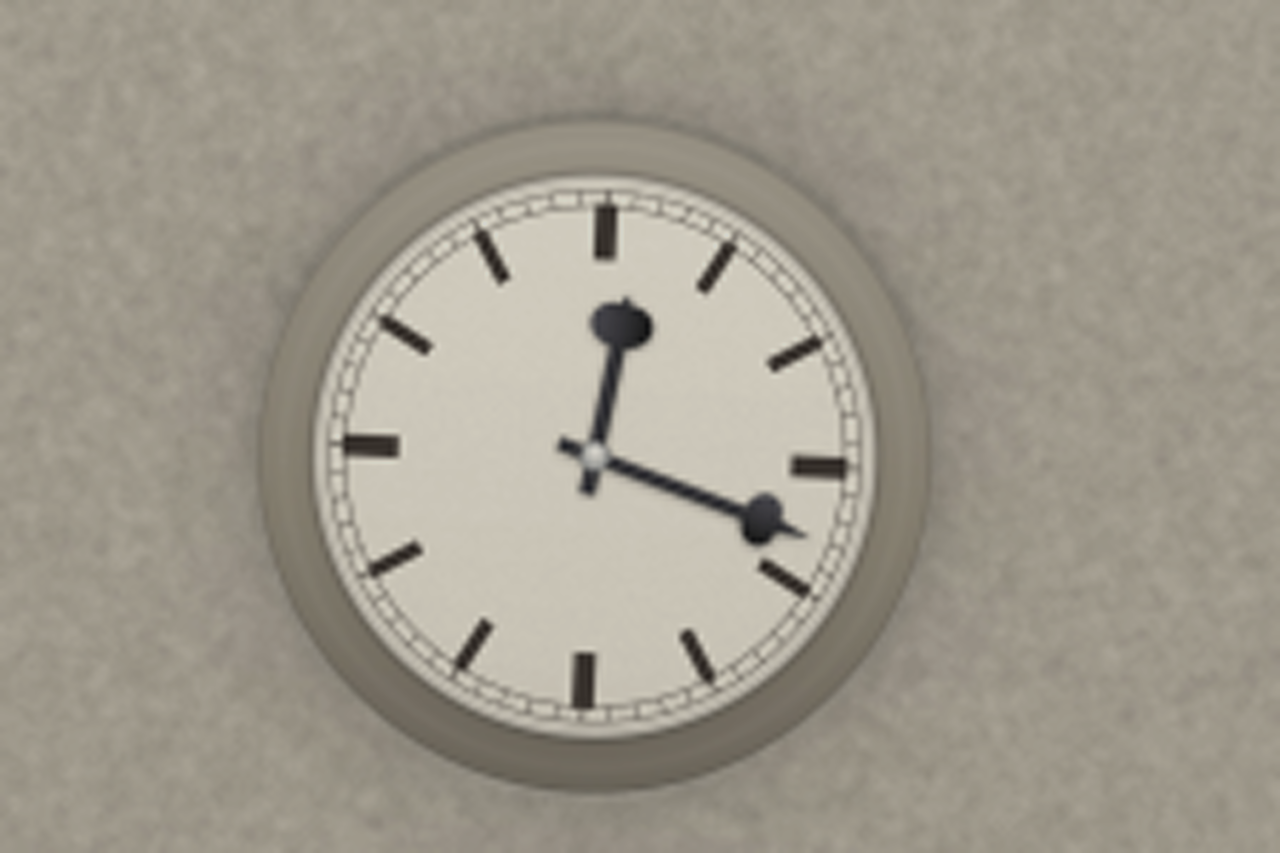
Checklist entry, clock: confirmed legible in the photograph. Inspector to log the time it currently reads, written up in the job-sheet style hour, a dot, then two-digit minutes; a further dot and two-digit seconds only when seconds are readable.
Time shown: 12.18
